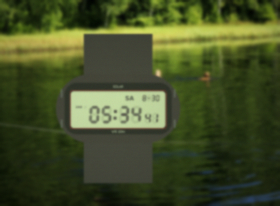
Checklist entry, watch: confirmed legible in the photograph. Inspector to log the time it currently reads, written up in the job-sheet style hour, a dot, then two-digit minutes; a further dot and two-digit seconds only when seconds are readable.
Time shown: 5.34.41
